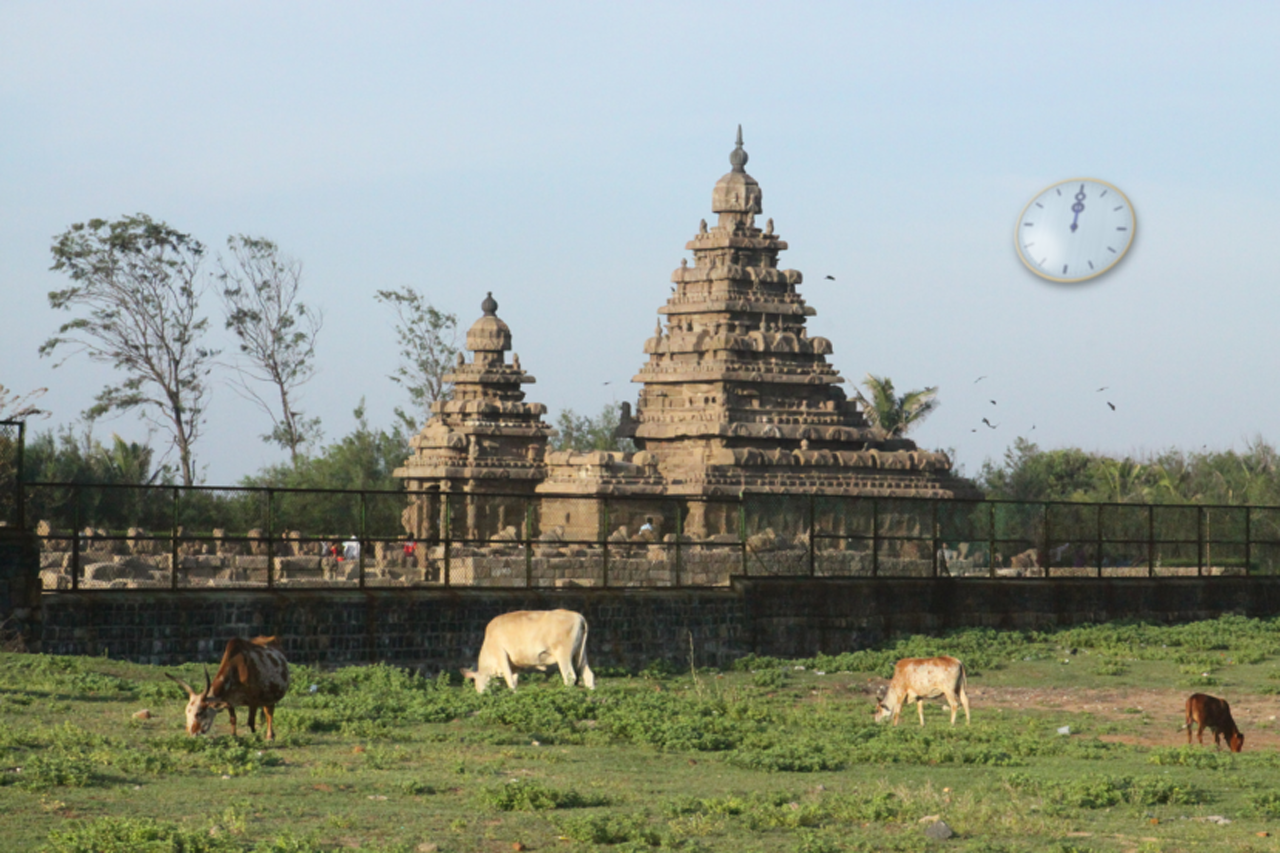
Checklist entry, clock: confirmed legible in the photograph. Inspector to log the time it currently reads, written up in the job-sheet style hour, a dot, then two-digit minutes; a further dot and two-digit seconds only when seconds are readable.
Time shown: 12.00
